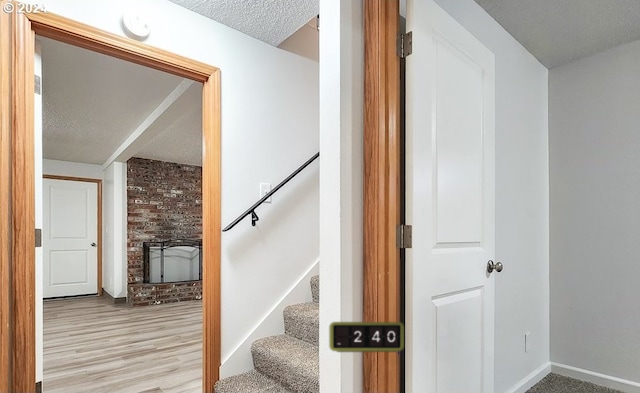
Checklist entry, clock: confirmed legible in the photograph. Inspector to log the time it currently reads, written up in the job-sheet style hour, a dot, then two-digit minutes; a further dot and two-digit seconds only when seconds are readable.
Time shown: 2.40
